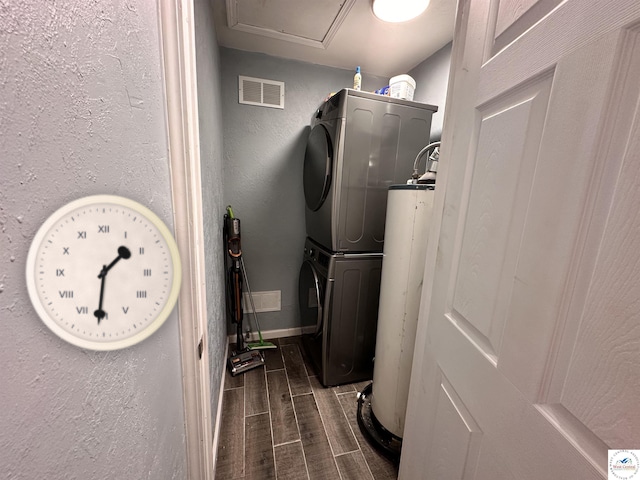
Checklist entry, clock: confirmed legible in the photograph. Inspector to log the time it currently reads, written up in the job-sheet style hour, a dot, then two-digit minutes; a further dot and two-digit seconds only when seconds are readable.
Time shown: 1.31
